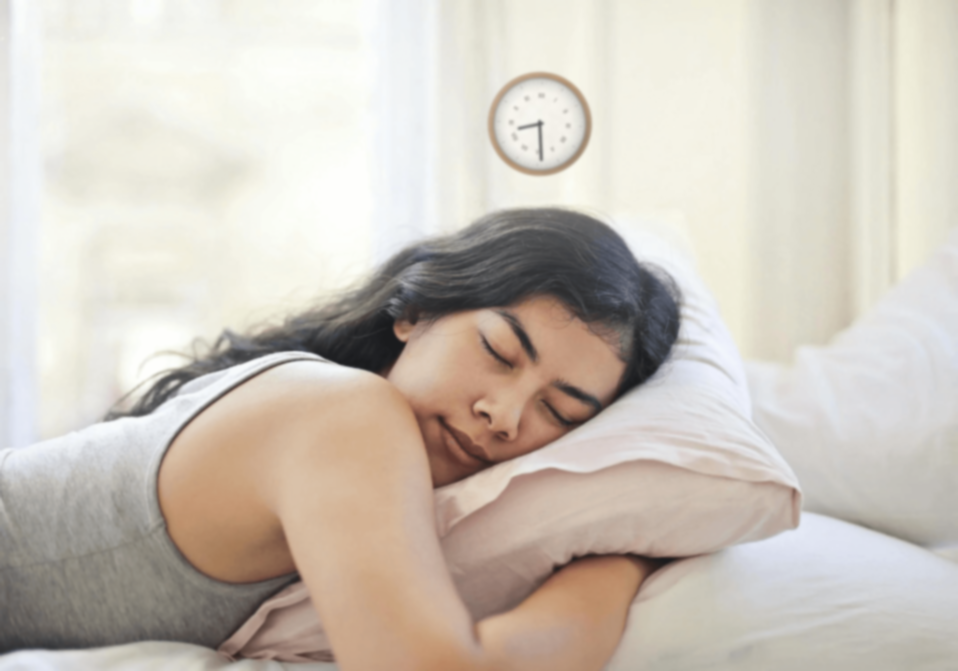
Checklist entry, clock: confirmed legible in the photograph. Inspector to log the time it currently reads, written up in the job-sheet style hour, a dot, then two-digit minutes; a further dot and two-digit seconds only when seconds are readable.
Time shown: 8.29
